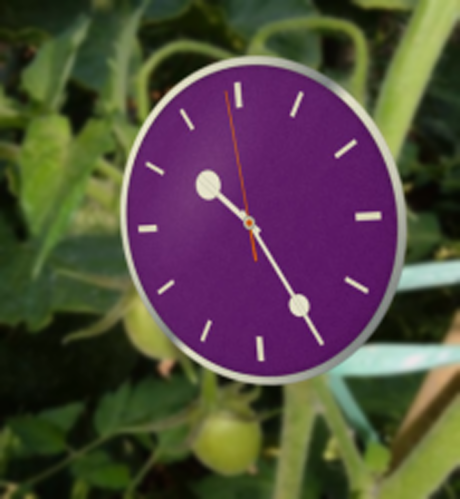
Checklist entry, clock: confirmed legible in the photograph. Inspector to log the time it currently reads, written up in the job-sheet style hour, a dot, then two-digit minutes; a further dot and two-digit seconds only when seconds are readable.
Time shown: 10.24.59
